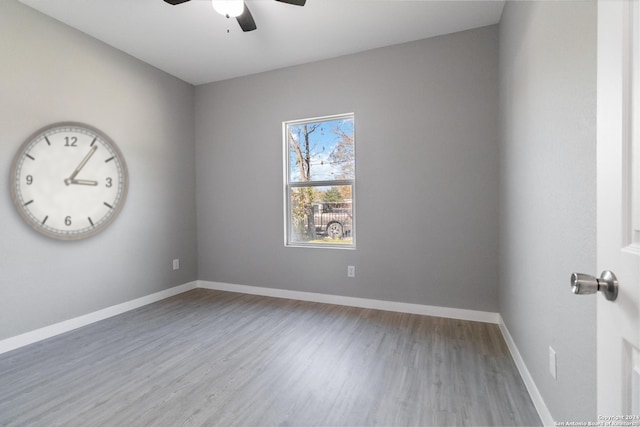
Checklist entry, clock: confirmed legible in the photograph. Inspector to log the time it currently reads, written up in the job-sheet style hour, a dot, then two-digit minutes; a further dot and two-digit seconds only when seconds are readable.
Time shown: 3.06
